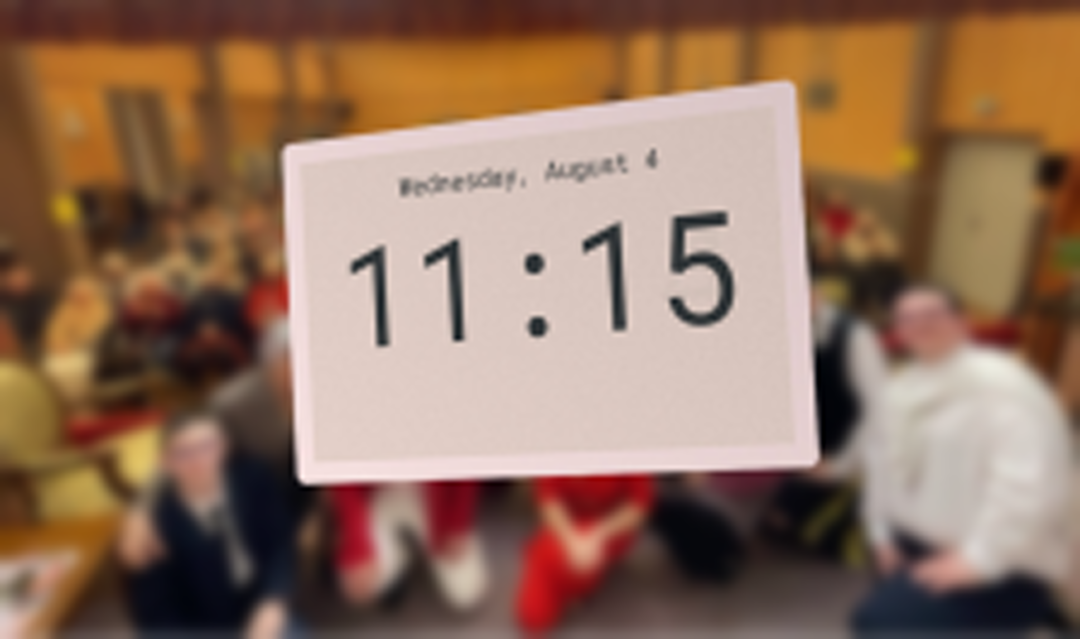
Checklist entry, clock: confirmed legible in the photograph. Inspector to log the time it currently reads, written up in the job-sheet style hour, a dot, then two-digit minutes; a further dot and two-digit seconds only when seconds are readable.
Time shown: 11.15
